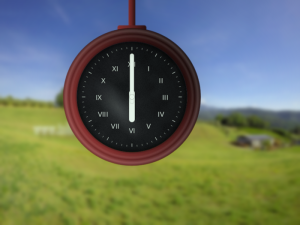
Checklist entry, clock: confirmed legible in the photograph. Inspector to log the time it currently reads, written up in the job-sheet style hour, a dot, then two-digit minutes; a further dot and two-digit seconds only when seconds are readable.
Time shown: 6.00
